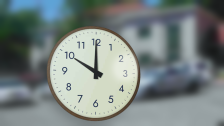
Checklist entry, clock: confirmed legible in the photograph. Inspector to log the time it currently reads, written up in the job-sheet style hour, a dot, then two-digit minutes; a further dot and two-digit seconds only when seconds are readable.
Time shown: 10.00
